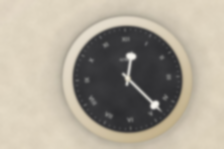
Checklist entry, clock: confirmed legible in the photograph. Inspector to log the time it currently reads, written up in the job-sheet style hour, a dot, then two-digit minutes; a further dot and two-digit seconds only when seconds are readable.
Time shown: 12.23
